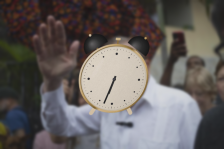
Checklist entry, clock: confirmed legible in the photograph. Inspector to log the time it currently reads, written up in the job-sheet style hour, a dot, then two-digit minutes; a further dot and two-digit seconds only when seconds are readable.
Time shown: 6.33
